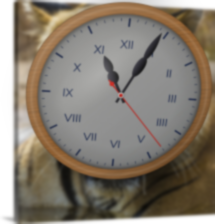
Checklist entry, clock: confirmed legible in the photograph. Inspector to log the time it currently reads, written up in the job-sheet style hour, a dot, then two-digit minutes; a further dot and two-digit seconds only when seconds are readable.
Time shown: 11.04.23
